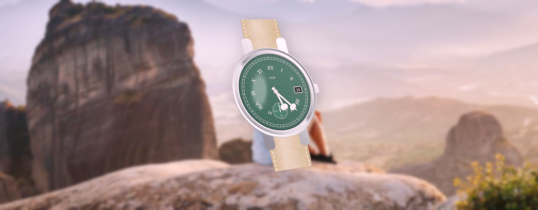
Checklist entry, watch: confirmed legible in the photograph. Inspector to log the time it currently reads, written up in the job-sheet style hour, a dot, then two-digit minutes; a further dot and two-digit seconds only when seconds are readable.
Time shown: 5.23
